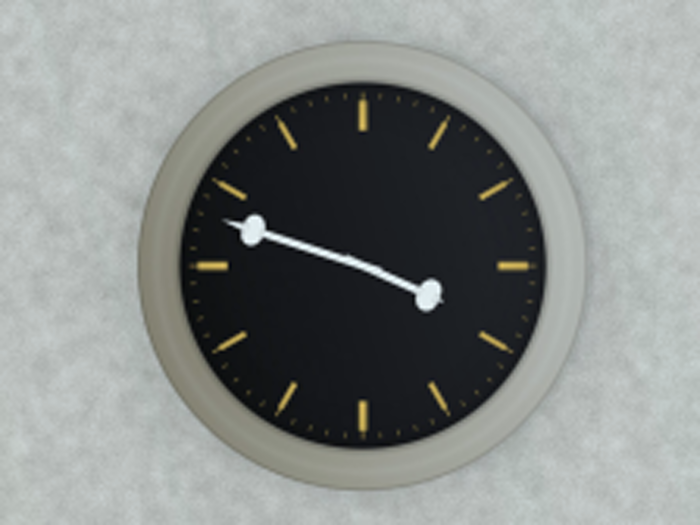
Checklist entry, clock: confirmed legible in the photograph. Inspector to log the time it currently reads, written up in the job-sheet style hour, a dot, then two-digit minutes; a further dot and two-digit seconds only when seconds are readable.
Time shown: 3.48
